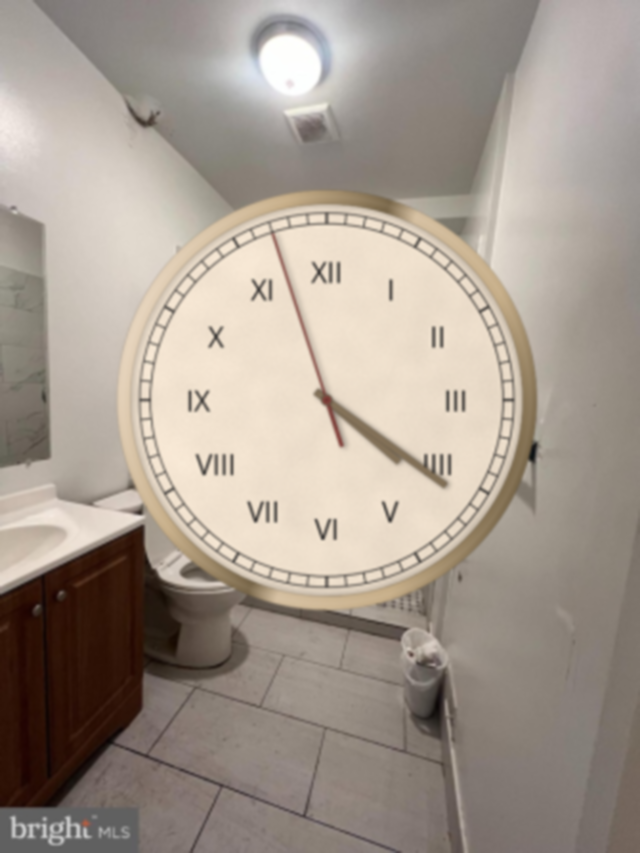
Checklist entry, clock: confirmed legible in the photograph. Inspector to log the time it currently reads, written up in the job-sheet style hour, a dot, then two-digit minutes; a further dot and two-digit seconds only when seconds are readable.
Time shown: 4.20.57
